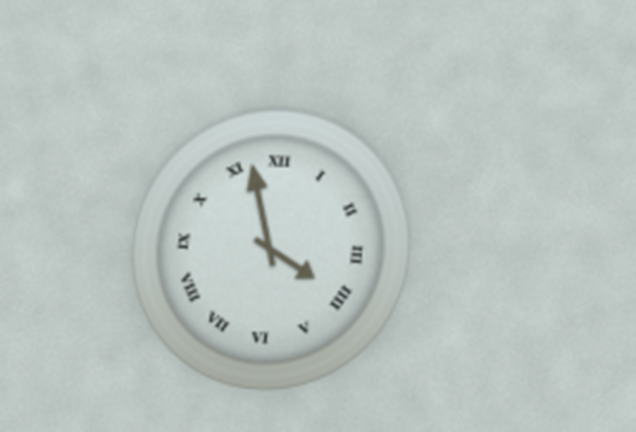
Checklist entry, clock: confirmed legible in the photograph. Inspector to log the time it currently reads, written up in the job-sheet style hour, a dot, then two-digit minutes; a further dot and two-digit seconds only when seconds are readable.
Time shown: 3.57
